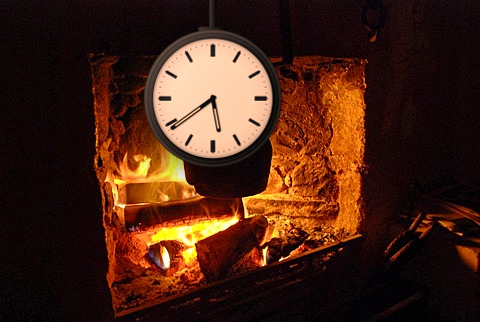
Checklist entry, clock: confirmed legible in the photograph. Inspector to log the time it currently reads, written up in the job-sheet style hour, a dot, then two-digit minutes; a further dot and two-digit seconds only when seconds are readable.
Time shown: 5.39
